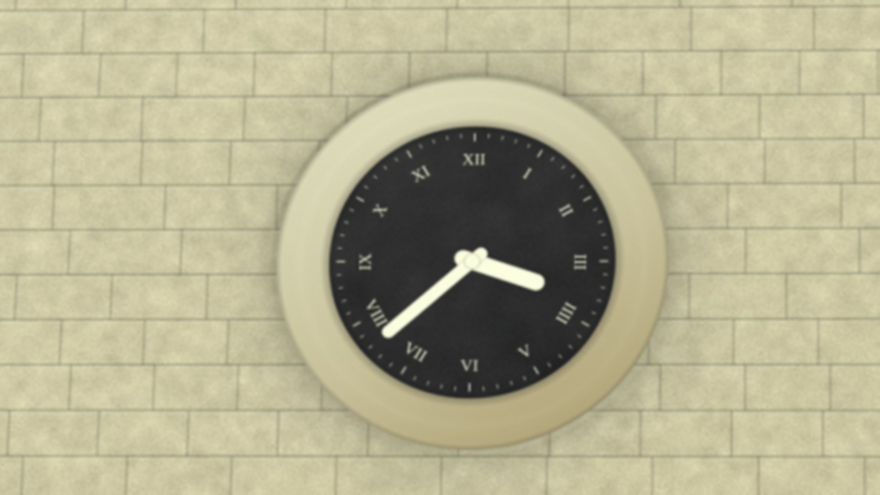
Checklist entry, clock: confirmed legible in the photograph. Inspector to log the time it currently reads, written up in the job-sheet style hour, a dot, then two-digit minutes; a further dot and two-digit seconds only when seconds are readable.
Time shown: 3.38
